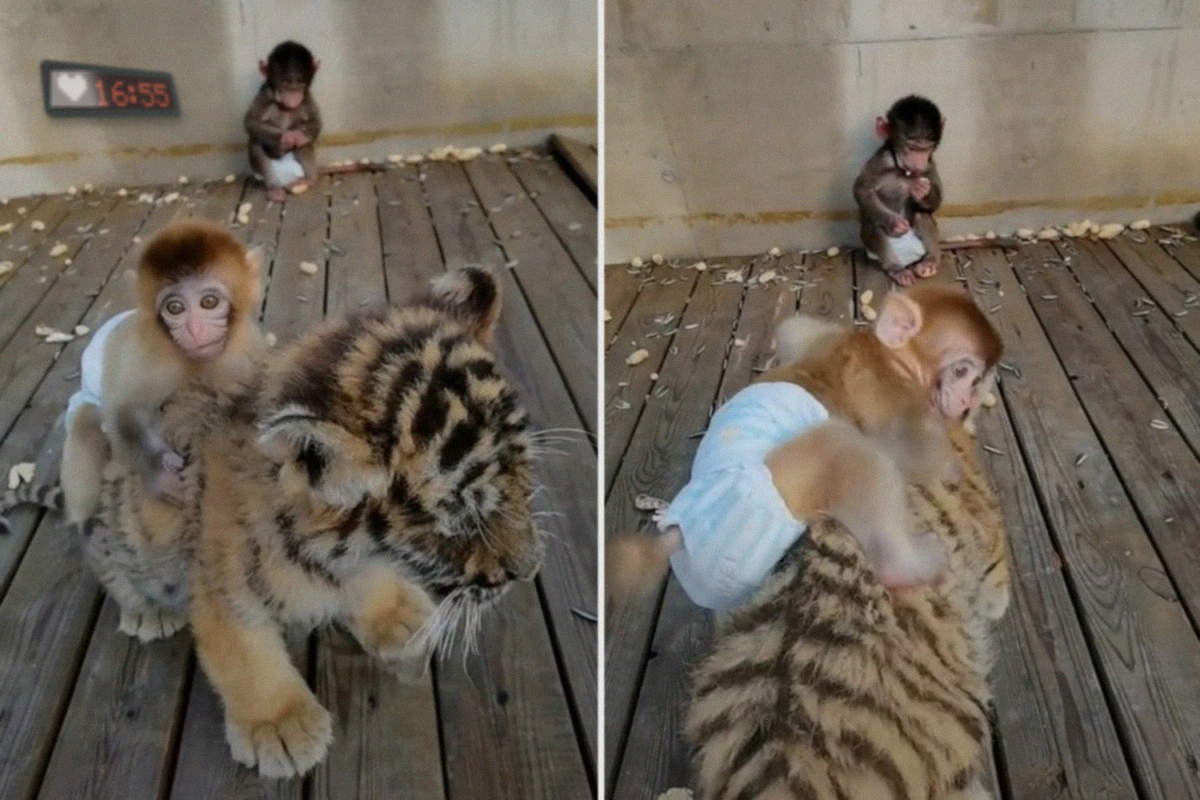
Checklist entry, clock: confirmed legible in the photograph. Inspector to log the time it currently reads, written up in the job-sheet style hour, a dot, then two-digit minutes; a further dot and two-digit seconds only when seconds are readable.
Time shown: 16.55
